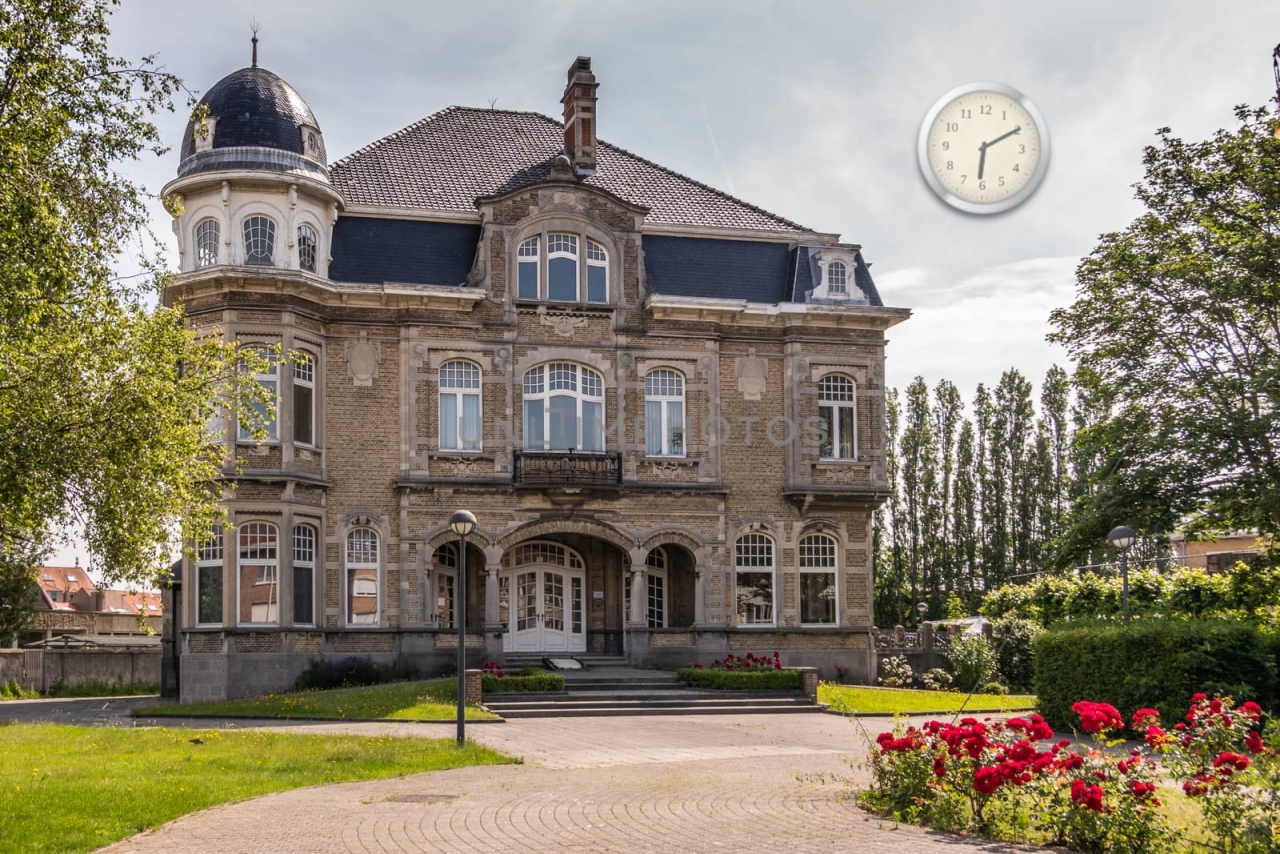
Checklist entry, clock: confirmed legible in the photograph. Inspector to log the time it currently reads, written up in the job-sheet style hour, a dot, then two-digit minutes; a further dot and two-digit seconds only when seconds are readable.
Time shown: 6.10
